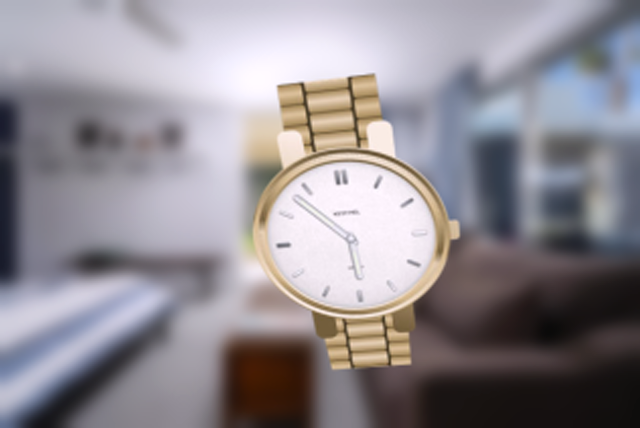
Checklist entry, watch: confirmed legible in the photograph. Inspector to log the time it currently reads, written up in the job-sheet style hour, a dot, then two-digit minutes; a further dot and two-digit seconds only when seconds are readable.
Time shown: 5.53
